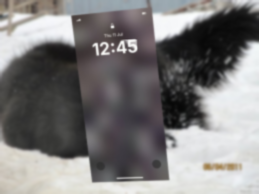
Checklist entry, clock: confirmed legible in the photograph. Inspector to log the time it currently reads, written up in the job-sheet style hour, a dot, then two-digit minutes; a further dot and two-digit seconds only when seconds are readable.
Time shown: 12.45
